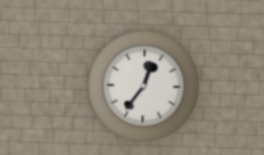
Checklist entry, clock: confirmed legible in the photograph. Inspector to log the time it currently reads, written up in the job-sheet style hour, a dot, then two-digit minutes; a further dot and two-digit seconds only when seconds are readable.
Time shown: 12.36
